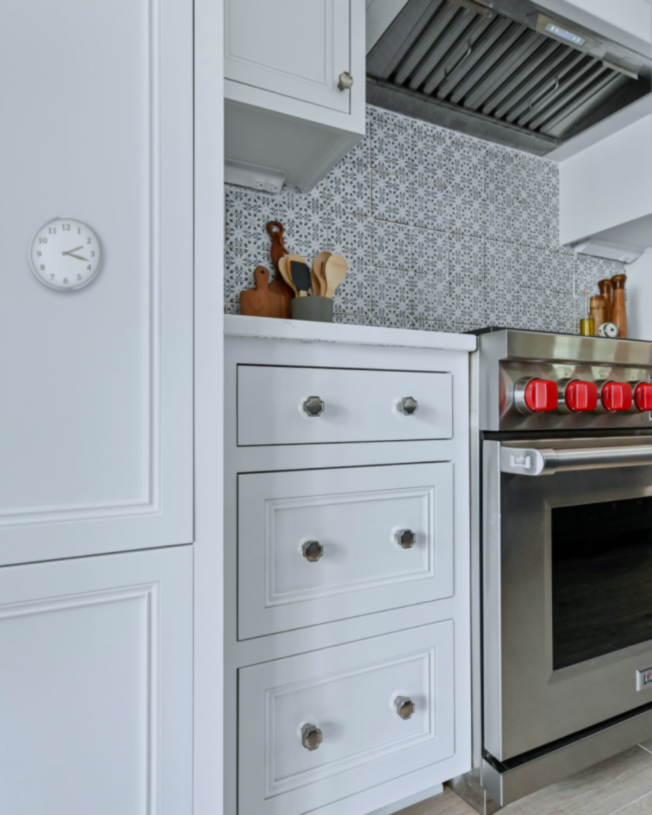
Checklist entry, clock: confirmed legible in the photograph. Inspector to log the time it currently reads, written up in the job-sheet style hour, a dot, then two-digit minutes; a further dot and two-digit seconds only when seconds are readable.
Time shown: 2.18
